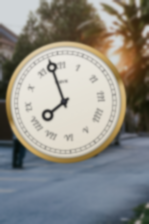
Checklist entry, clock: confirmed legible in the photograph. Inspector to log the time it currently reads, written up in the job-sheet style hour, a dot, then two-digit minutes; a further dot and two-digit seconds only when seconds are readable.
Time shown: 7.58
